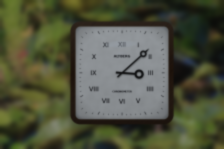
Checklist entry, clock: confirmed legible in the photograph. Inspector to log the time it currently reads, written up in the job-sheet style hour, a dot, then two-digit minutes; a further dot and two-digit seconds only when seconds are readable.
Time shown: 3.08
